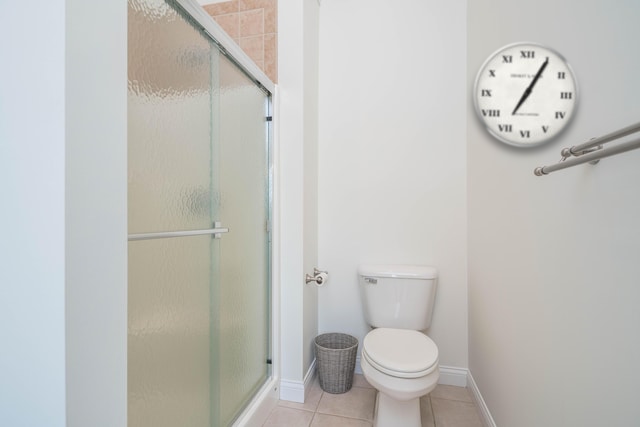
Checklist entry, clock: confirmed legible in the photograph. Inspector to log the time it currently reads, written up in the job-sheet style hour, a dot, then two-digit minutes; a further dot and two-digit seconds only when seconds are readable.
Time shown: 7.05
